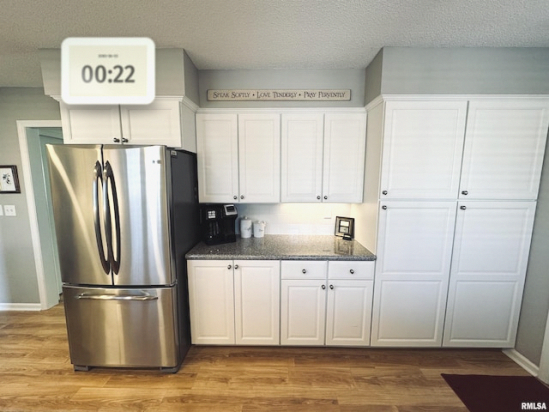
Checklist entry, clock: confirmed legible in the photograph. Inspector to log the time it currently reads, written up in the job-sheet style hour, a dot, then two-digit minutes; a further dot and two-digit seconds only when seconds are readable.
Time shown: 0.22
